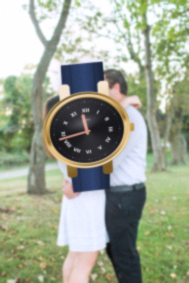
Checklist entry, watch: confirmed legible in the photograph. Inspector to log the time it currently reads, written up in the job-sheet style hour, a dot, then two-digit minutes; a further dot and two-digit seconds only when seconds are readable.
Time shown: 11.43
